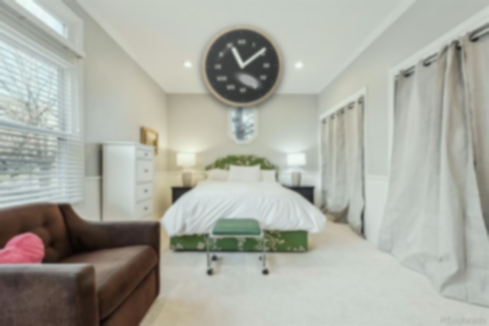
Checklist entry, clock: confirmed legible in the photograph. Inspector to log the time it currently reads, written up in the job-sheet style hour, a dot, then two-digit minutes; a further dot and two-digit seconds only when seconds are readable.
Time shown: 11.09
